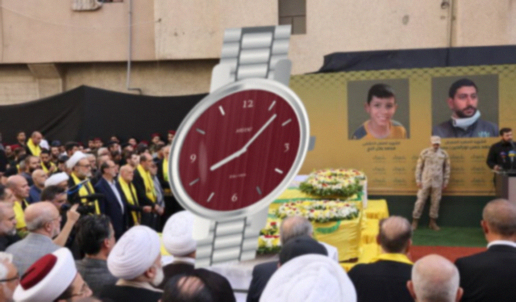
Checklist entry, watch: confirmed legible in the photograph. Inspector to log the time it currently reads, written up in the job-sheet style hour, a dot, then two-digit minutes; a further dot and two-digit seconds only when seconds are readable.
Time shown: 8.07
